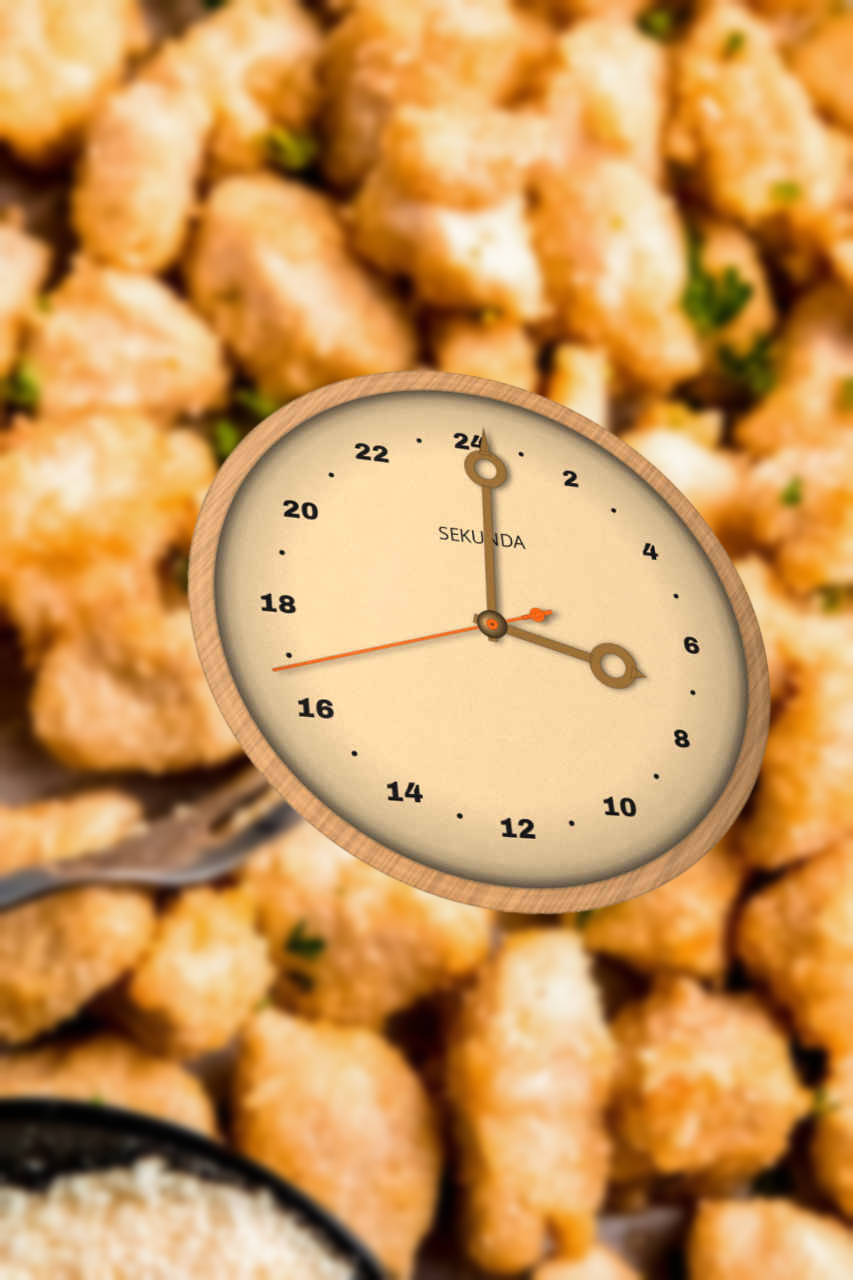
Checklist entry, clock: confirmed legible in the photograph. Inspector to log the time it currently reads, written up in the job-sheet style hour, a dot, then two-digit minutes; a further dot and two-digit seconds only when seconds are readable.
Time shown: 7.00.42
